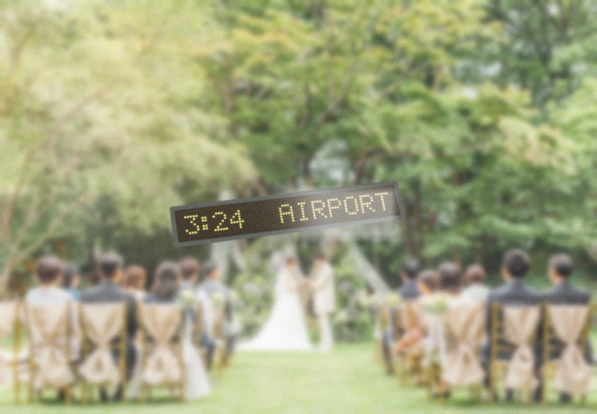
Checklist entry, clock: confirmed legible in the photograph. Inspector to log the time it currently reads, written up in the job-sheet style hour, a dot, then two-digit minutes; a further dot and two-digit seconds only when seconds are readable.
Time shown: 3.24
